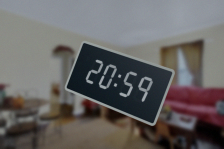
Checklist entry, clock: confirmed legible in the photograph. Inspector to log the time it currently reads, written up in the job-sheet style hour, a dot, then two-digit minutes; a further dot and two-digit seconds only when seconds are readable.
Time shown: 20.59
